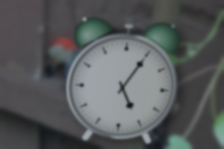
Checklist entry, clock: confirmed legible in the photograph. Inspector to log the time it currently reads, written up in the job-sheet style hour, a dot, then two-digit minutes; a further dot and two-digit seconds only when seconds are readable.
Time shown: 5.05
